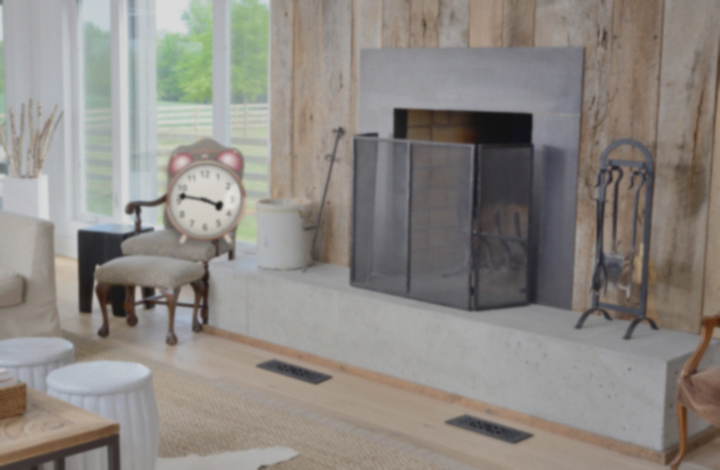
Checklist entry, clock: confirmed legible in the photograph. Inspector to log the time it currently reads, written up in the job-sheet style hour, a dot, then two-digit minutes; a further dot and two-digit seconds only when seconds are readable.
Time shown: 3.47
